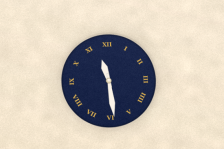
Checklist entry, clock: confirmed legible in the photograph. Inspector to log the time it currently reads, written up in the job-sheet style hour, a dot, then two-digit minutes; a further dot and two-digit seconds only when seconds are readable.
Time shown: 11.29
